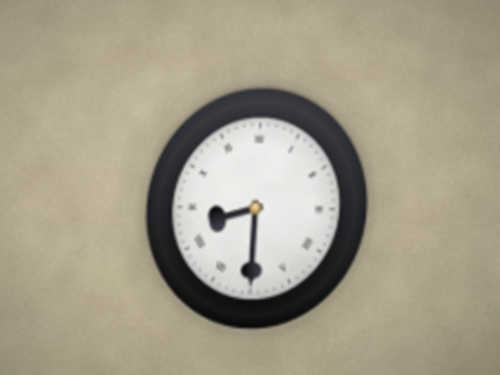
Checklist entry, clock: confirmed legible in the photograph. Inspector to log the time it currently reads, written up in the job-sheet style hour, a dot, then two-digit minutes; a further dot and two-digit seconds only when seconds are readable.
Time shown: 8.30
